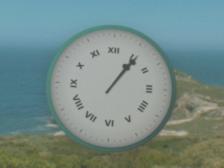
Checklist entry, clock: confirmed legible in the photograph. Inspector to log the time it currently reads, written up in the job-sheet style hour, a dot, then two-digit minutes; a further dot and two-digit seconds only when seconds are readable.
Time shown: 1.06
